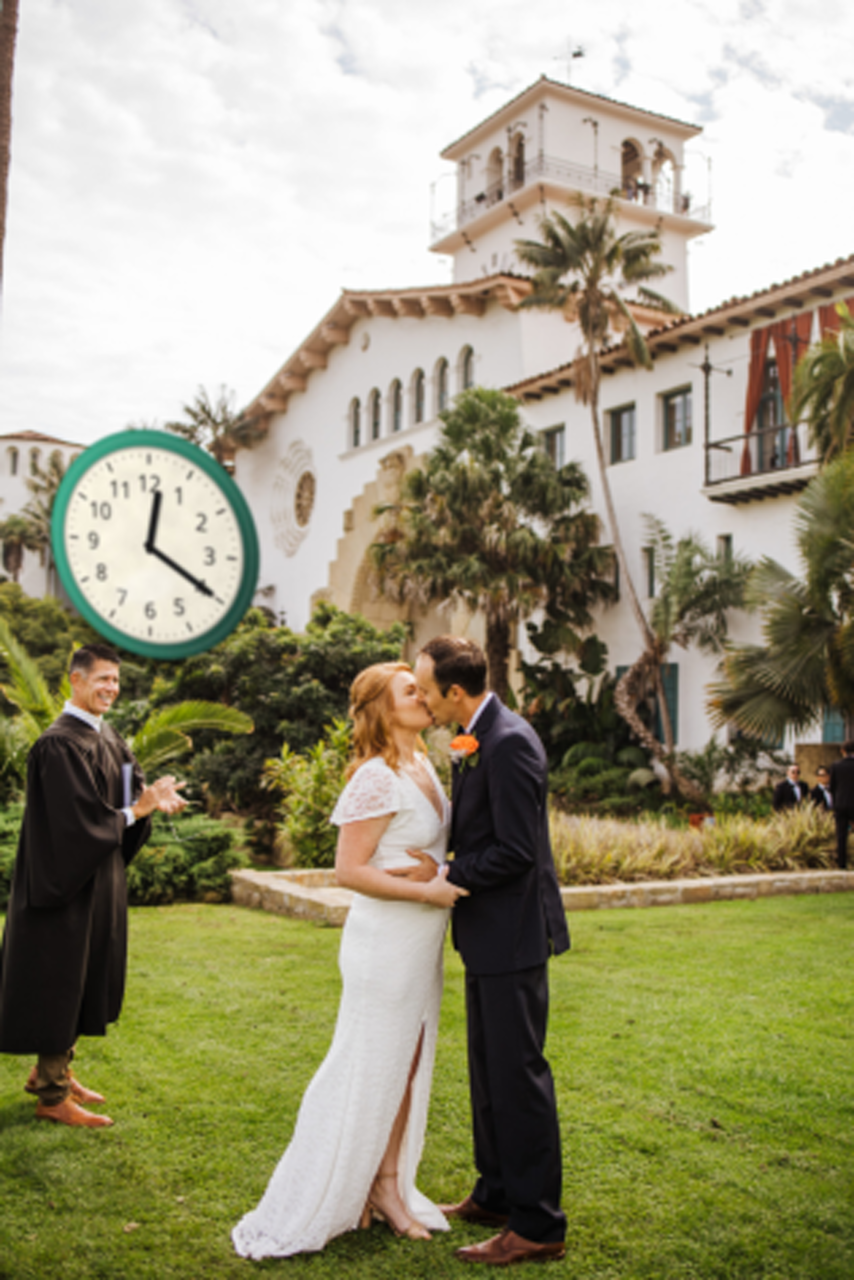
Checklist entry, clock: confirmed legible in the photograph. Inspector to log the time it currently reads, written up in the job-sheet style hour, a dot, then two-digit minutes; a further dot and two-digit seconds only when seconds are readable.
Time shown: 12.20
